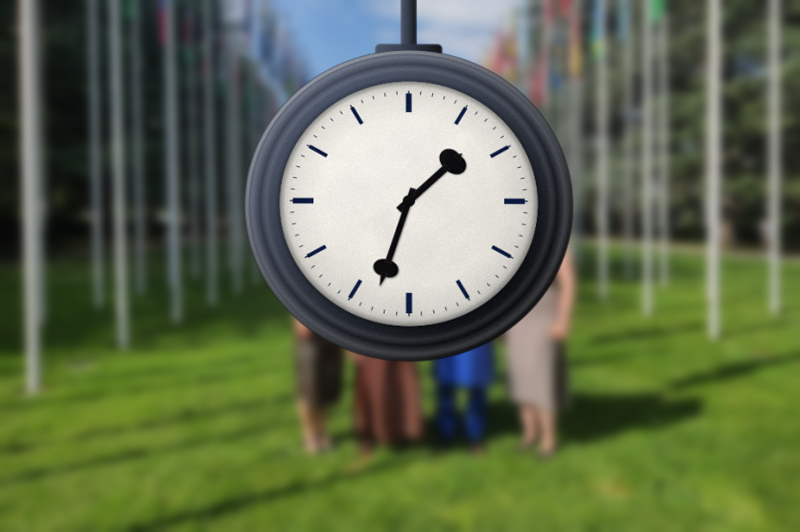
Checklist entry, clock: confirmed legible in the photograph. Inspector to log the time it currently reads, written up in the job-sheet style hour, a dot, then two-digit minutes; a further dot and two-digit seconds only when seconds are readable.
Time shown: 1.33
